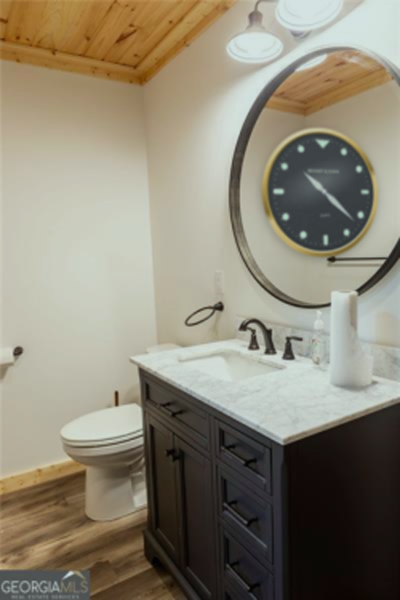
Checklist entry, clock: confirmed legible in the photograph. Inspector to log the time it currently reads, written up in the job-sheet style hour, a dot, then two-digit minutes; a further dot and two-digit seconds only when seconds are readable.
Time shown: 10.22
